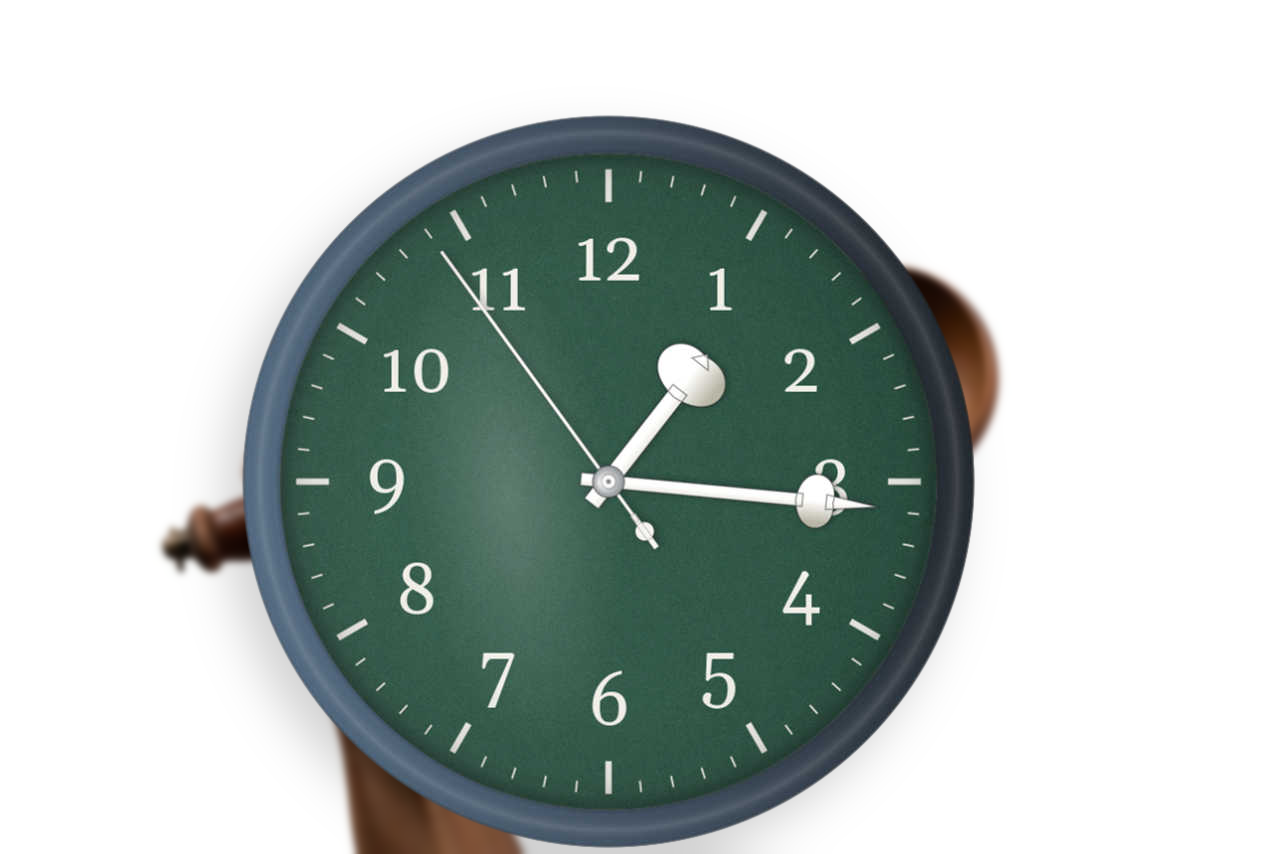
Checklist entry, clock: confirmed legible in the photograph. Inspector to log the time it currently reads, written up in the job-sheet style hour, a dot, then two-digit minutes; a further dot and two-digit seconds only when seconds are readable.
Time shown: 1.15.54
